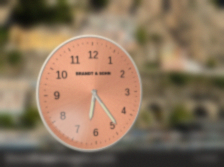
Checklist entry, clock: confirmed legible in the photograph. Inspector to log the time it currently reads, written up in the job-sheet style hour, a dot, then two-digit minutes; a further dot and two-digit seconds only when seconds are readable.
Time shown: 6.24
